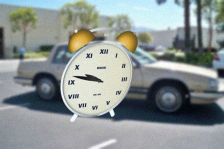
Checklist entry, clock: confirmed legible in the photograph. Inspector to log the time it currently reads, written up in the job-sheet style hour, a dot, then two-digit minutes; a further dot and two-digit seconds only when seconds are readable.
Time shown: 9.47
